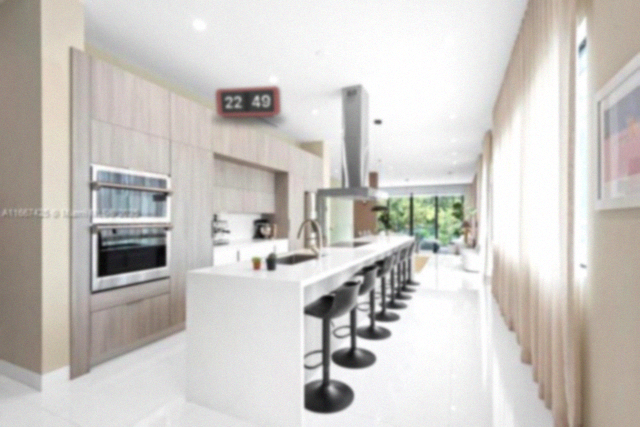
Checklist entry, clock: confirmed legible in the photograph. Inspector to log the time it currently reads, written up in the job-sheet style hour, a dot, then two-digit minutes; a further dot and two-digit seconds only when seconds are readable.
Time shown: 22.49
